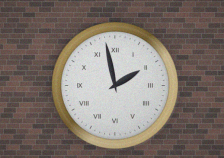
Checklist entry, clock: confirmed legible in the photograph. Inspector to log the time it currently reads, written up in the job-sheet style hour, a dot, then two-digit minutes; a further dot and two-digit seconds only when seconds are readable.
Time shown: 1.58
